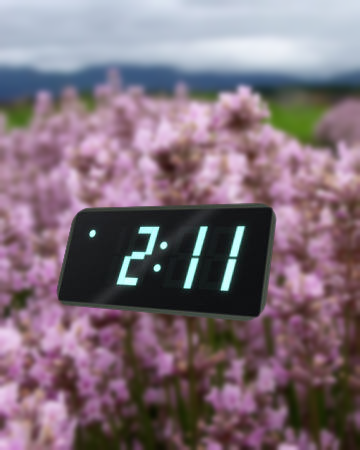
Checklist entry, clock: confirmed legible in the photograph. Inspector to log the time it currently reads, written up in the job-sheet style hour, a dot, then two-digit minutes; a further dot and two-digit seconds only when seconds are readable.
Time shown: 2.11
